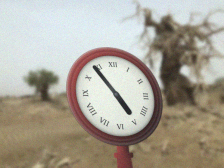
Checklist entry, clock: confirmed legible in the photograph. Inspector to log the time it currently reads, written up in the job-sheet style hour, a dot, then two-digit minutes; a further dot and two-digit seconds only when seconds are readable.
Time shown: 4.54
